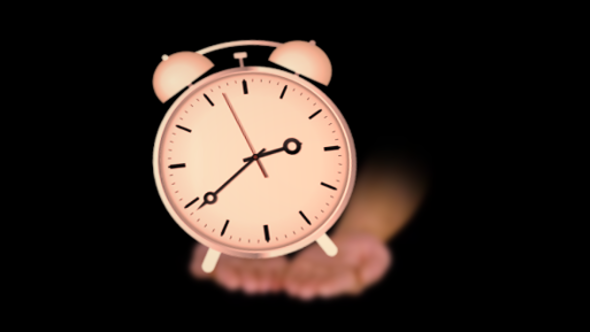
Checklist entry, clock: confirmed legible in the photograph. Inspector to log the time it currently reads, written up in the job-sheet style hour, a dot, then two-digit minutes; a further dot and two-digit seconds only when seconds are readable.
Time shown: 2.38.57
